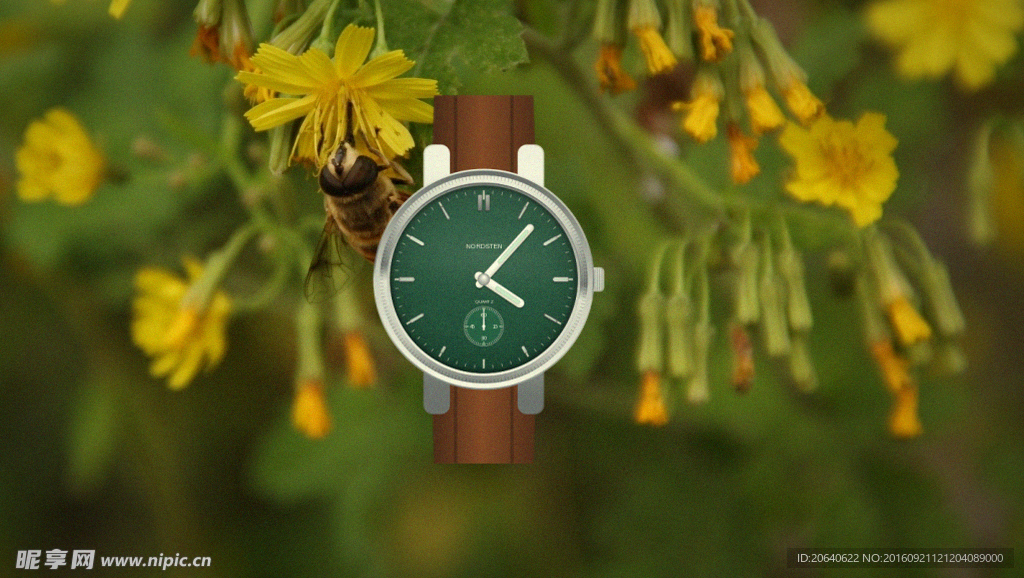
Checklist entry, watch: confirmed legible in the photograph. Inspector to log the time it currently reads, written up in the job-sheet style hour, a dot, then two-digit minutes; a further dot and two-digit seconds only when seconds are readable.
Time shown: 4.07
